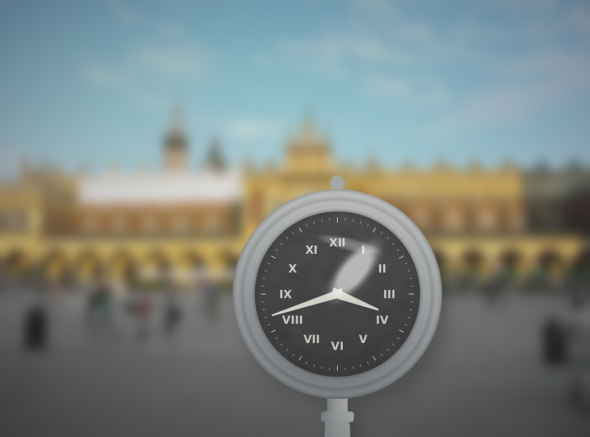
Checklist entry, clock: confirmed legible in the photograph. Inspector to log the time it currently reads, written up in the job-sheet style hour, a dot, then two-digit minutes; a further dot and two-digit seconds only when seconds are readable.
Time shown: 3.42
